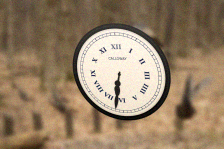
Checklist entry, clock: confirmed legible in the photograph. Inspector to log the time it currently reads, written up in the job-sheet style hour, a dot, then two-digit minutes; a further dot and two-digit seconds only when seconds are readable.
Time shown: 6.32
